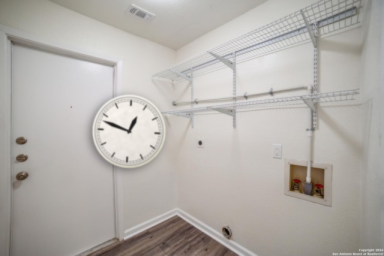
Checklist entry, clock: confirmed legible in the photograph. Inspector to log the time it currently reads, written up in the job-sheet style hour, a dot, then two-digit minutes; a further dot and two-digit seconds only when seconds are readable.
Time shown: 12.48
